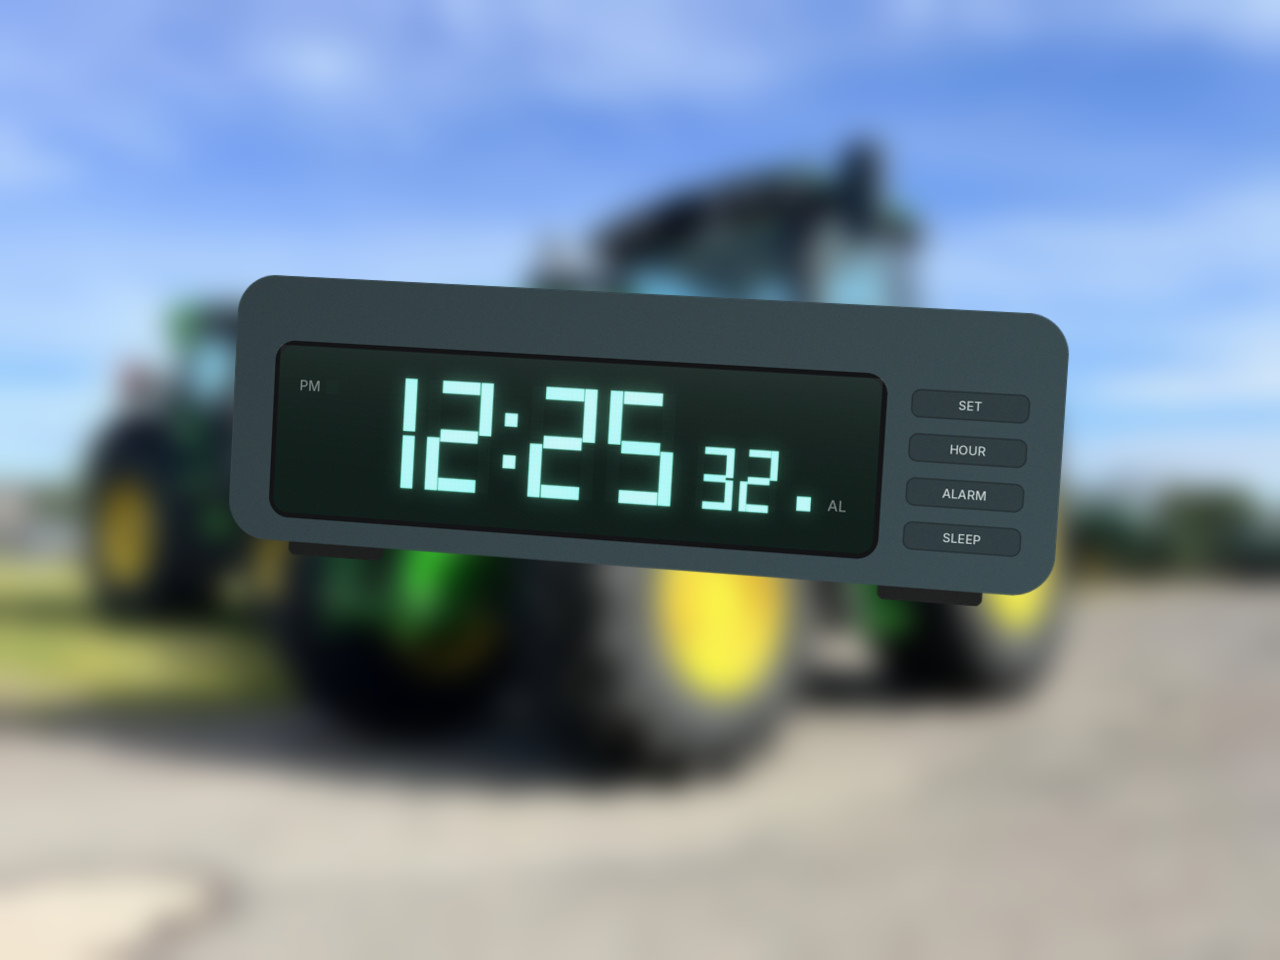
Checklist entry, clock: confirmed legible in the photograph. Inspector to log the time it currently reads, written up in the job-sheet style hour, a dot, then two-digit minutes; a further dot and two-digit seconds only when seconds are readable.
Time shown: 12.25.32
